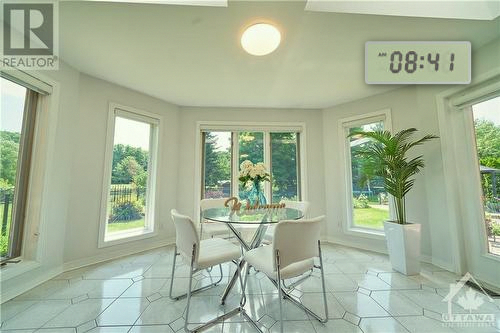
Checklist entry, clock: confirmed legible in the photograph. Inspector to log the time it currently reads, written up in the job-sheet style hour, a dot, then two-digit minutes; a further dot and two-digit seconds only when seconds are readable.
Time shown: 8.41
